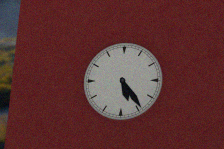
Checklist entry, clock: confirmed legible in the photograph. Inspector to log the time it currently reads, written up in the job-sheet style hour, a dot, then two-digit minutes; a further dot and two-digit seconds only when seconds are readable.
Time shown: 5.24
